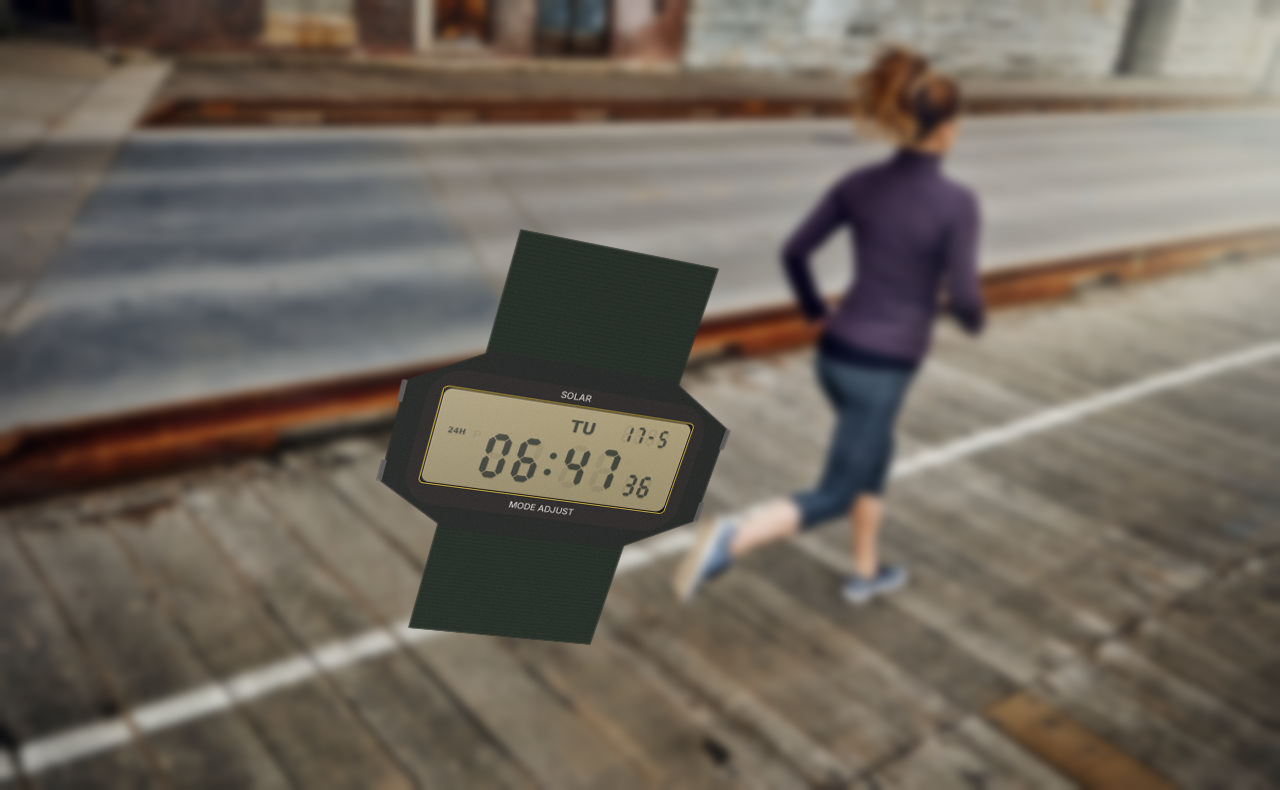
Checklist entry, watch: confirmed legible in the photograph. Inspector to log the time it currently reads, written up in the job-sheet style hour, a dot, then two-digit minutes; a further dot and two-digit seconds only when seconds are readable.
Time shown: 6.47.36
